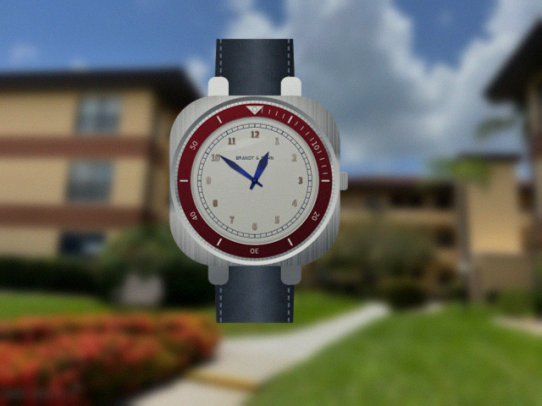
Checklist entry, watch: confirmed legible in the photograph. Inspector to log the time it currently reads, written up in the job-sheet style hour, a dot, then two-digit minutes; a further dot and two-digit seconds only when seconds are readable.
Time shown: 12.51
